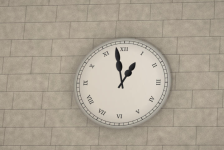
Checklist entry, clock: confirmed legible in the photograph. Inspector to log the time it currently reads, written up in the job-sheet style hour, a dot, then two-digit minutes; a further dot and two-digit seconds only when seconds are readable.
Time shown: 12.58
